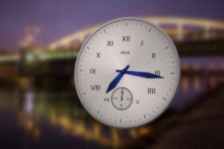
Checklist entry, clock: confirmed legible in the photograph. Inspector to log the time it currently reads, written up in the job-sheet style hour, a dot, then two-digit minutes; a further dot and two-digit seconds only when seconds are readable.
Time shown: 7.16
